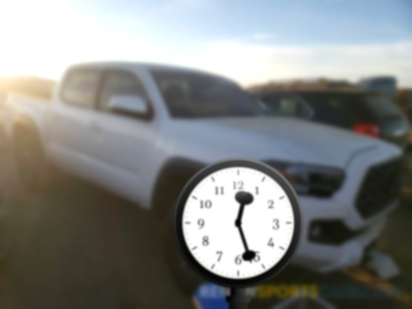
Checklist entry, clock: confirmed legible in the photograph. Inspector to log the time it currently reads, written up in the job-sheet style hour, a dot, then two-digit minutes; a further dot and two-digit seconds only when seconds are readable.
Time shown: 12.27
